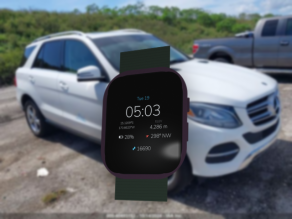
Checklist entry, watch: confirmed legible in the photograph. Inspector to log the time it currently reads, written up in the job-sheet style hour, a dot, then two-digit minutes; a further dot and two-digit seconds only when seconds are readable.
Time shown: 5.03
